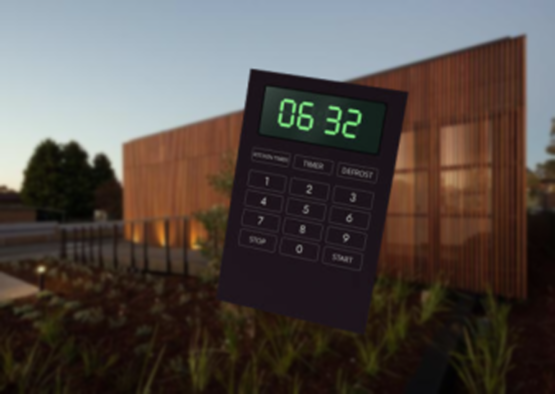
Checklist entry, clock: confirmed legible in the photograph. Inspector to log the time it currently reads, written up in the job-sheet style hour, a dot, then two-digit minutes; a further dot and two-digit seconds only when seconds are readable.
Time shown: 6.32
